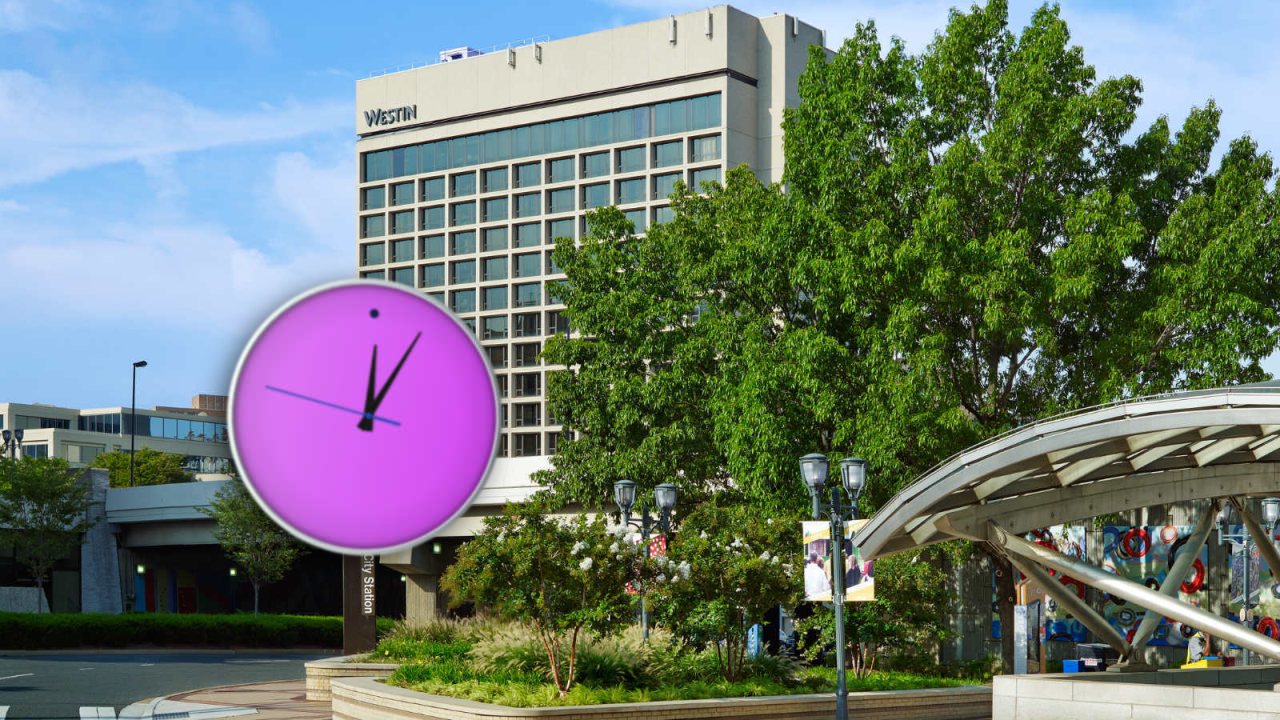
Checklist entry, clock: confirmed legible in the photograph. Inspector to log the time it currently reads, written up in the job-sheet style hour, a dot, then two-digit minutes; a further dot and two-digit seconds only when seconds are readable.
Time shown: 12.04.47
